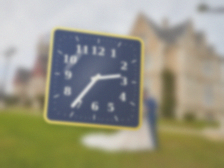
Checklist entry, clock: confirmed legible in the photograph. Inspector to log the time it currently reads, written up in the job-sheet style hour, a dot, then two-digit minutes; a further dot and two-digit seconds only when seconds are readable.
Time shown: 2.36
